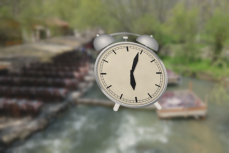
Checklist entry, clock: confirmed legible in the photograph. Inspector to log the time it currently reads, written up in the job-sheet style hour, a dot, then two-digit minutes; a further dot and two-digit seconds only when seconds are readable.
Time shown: 6.04
